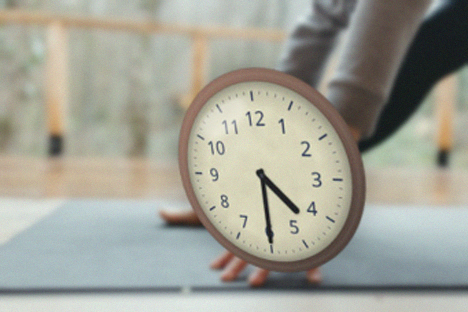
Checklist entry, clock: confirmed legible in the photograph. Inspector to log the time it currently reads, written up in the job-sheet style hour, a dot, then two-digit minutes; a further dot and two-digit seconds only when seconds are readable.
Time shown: 4.30
